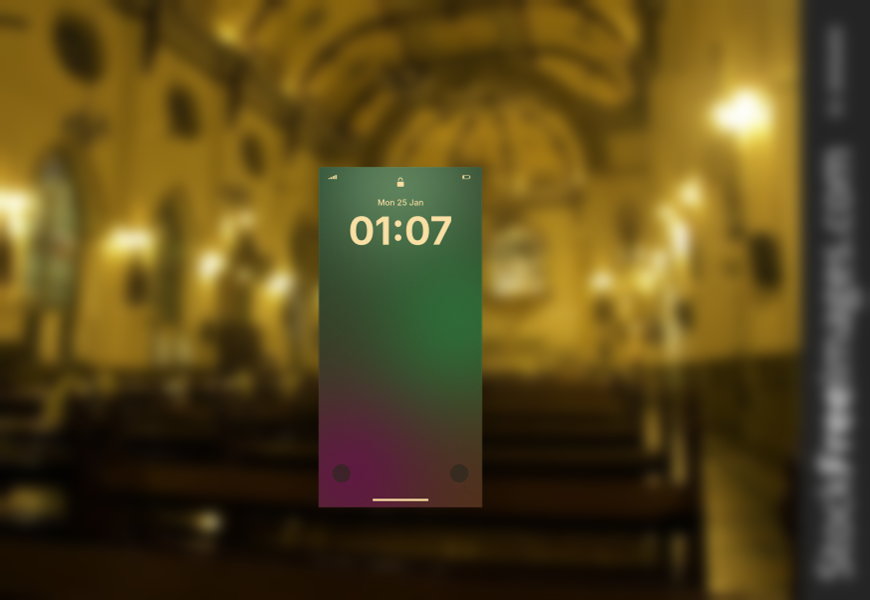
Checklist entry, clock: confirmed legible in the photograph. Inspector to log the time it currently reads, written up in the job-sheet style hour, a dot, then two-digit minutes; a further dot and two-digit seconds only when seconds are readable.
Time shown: 1.07
